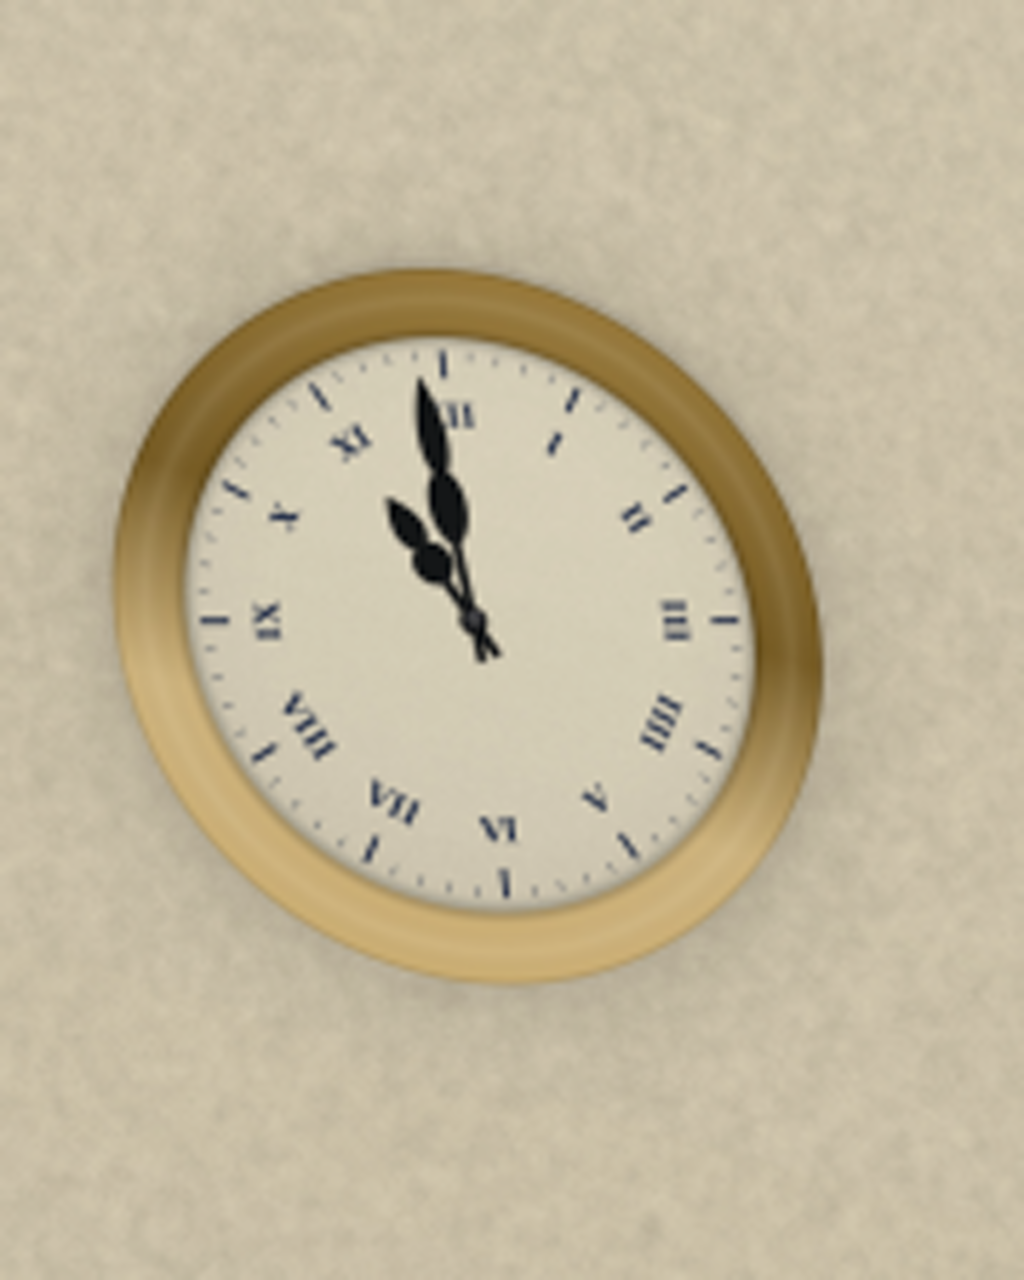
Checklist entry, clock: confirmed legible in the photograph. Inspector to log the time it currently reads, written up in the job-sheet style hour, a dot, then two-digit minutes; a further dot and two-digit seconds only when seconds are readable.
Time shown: 10.59
